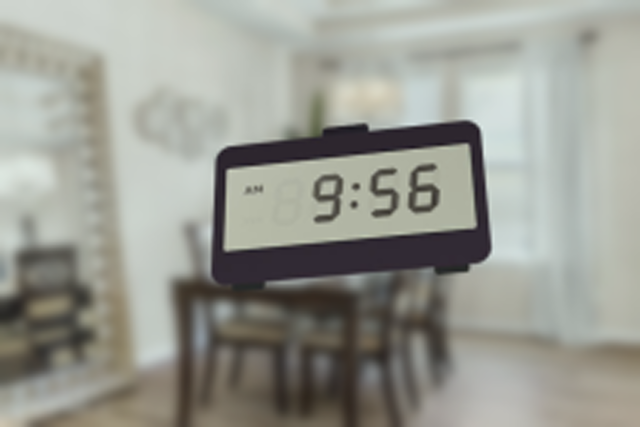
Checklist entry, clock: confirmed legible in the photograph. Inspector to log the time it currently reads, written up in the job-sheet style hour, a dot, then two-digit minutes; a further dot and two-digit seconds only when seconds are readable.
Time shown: 9.56
